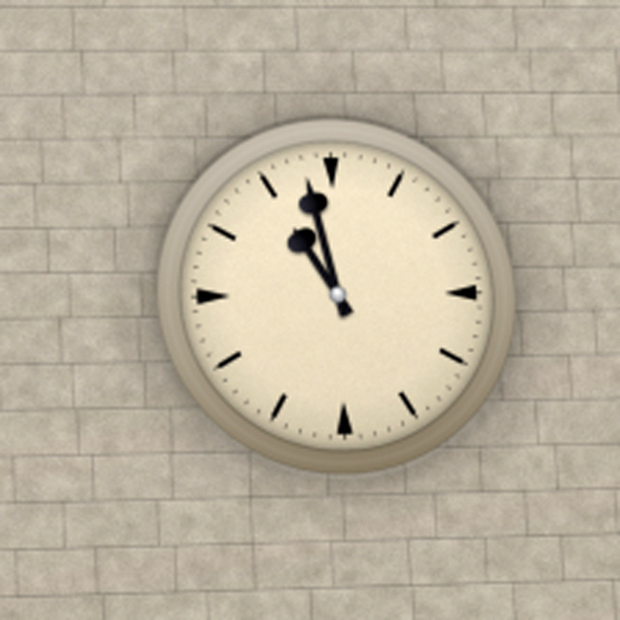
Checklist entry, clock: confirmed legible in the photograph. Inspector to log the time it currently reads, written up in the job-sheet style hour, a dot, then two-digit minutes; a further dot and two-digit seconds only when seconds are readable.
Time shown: 10.58
